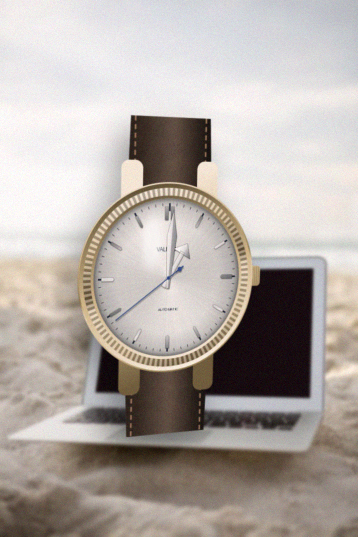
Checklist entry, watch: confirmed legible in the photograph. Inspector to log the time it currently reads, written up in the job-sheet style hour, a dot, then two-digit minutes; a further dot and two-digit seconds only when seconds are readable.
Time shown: 1.00.39
